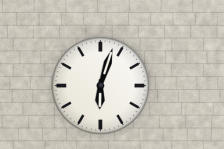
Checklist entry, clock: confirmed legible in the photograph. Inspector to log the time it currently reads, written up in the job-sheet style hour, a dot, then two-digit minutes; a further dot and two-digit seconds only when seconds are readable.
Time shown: 6.03
